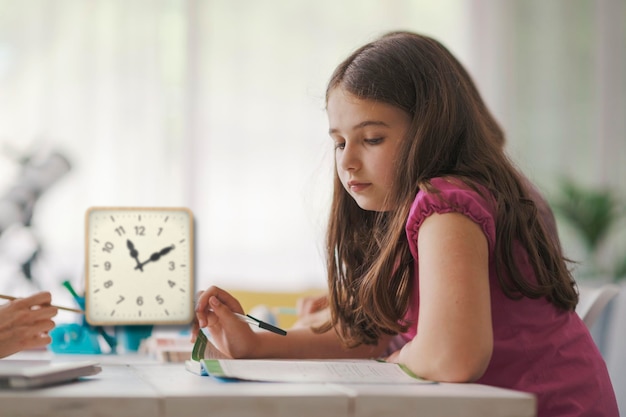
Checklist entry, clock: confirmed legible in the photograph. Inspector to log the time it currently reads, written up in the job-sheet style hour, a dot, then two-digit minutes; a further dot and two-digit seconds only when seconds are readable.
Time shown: 11.10
